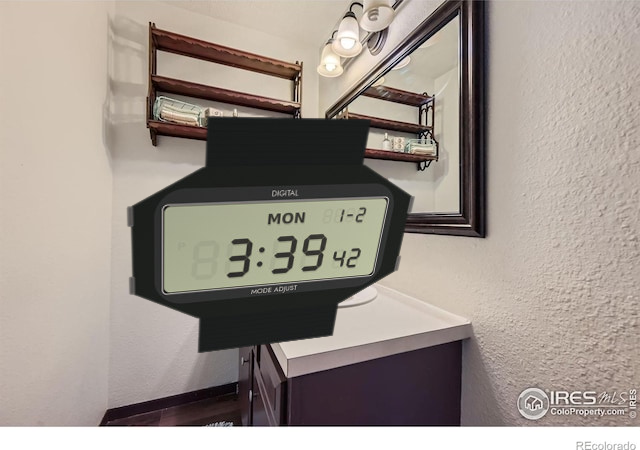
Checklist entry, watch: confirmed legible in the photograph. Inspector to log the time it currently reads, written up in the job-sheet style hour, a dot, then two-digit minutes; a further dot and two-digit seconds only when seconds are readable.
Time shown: 3.39.42
